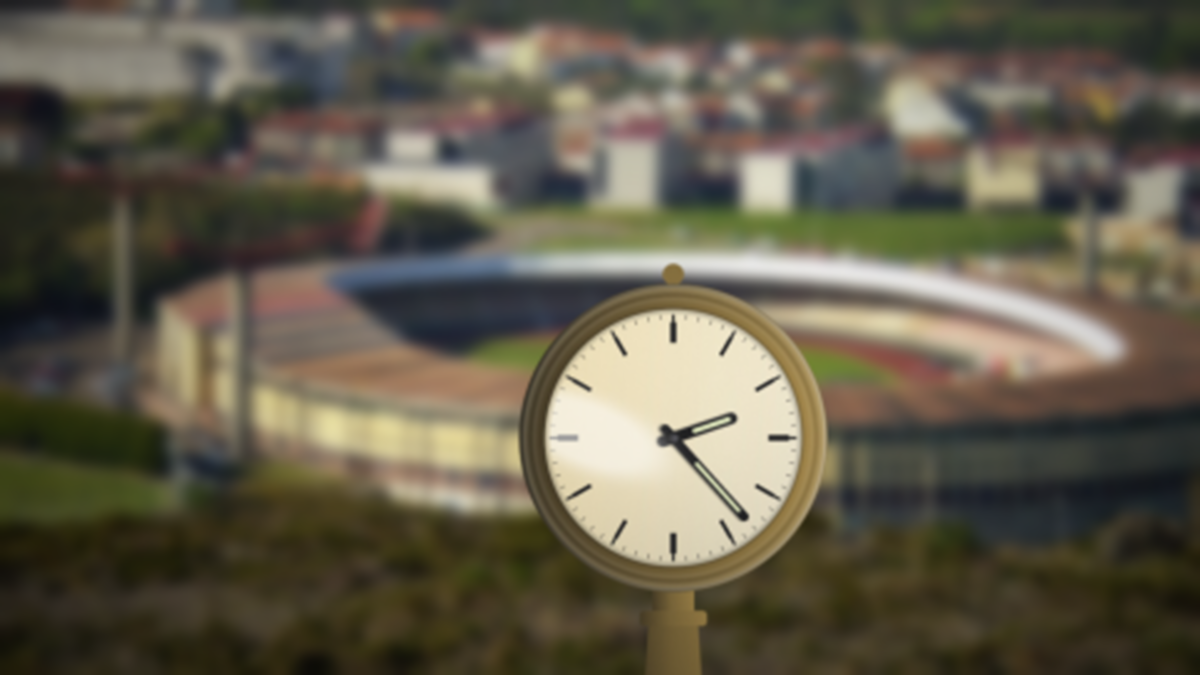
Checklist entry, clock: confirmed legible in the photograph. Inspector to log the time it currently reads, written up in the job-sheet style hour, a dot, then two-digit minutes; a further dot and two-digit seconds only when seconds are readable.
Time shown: 2.23
